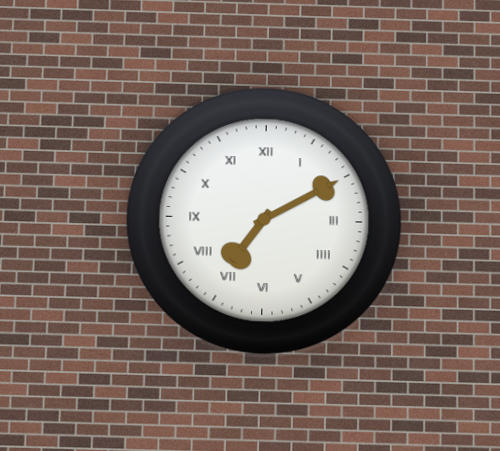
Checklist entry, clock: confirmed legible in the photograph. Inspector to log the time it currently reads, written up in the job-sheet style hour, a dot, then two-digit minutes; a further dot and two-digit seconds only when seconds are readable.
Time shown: 7.10
